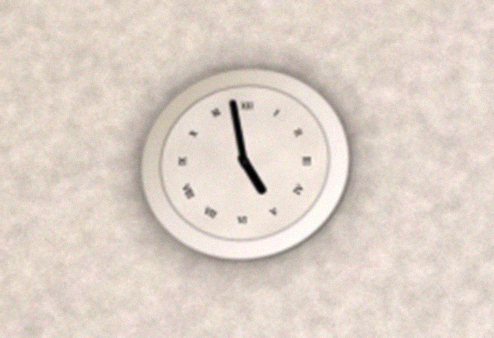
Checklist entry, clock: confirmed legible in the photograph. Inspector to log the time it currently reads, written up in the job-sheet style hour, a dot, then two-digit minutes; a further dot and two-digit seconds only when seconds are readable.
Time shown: 4.58
